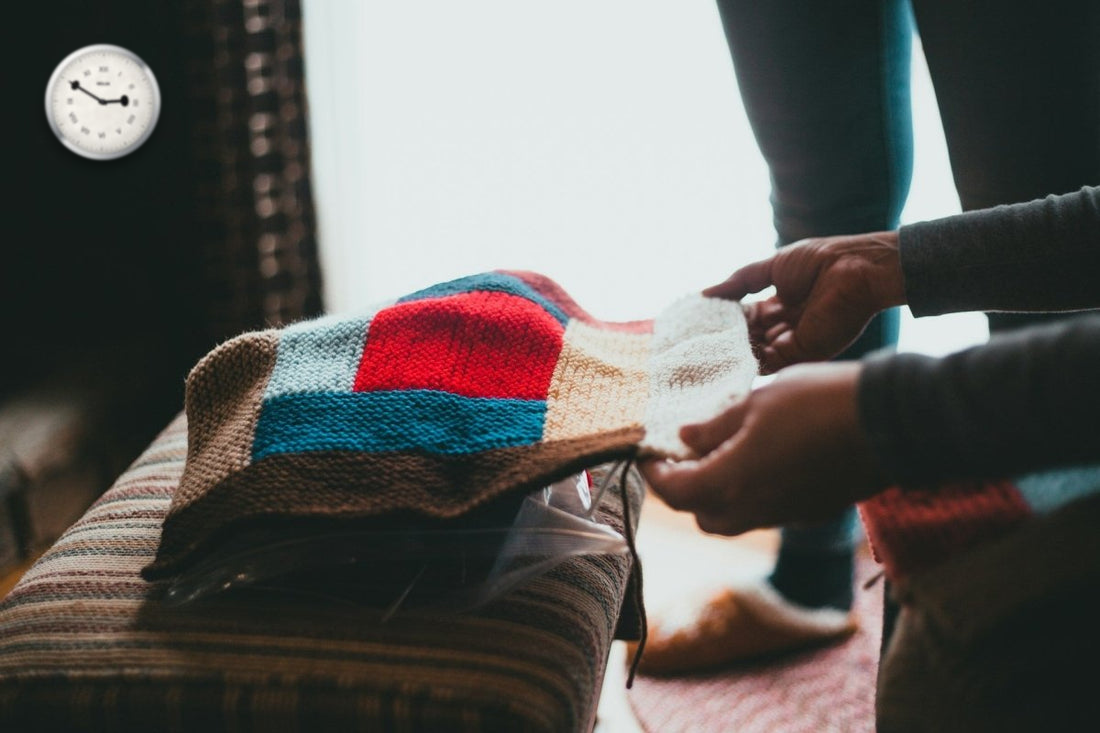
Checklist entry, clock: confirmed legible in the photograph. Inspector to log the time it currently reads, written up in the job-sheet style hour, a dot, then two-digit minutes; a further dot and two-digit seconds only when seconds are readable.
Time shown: 2.50
